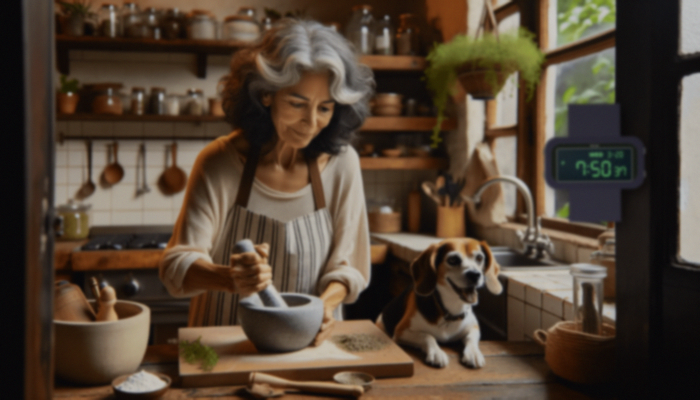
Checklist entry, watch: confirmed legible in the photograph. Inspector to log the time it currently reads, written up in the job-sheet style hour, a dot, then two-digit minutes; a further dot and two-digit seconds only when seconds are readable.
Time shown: 7.50
